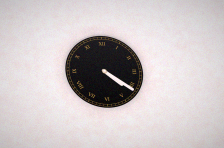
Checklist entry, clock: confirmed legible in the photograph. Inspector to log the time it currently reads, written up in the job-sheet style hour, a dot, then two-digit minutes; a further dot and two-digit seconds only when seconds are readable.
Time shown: 4.21
